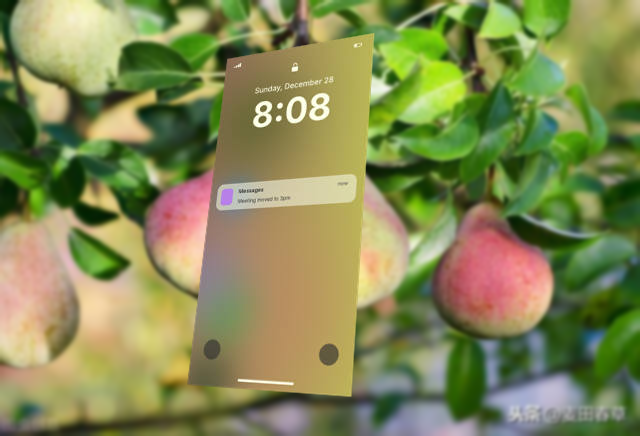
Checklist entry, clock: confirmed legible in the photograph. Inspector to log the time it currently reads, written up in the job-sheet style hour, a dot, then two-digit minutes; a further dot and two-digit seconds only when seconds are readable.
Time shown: 8.08
